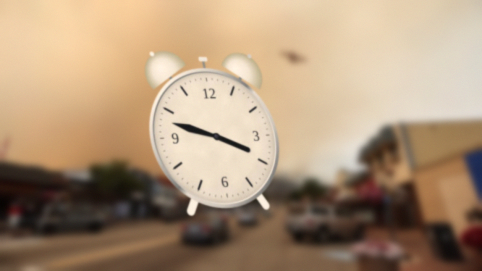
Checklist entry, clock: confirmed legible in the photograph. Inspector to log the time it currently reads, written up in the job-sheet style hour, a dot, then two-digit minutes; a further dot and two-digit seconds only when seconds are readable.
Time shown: 3.48
